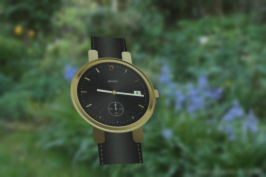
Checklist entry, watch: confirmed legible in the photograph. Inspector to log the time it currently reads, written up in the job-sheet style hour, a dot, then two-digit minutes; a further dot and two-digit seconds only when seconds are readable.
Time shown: 9.16
